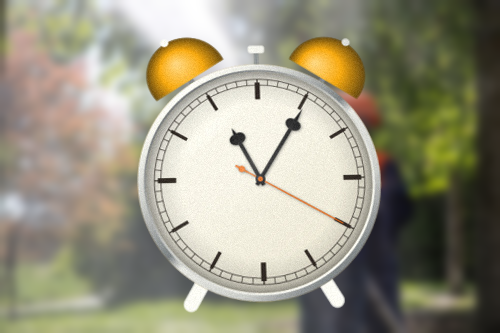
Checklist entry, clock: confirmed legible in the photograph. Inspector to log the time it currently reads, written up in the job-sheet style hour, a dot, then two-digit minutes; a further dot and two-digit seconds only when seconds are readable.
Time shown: 11.05.20
